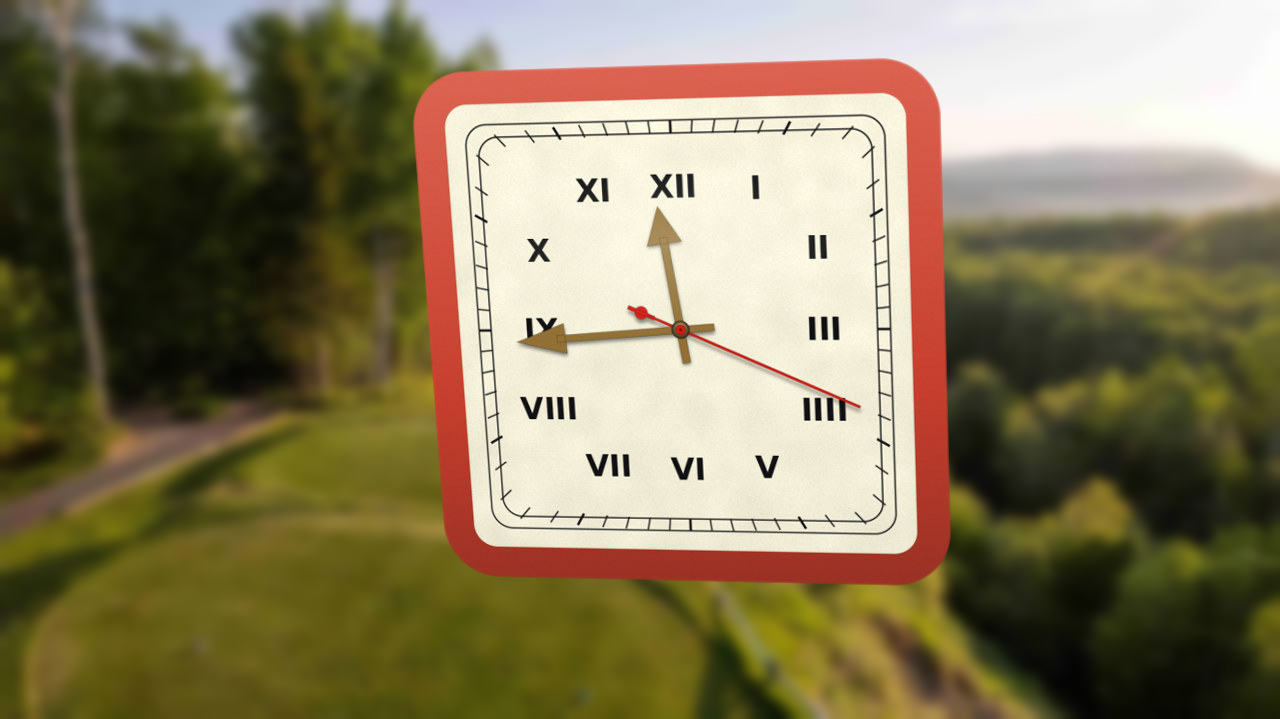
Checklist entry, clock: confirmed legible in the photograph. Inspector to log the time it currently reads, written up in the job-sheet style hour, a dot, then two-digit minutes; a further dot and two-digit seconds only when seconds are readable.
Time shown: 11.44.19
